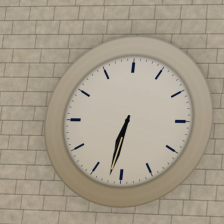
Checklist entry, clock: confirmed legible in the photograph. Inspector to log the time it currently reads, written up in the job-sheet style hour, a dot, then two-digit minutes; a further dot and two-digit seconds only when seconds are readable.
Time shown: 6.32
